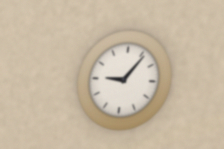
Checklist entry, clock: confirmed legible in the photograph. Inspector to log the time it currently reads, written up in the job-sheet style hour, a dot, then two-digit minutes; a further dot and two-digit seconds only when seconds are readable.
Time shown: 9.06
